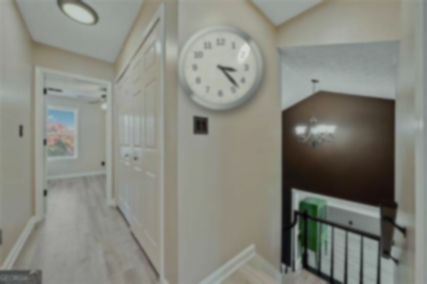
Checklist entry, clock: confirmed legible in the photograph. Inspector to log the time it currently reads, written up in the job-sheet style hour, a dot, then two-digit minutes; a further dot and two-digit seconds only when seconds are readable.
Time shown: 3.23
